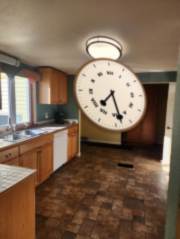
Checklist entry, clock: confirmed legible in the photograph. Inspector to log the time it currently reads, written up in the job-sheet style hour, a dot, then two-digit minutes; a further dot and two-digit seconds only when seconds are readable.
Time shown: 7.28
